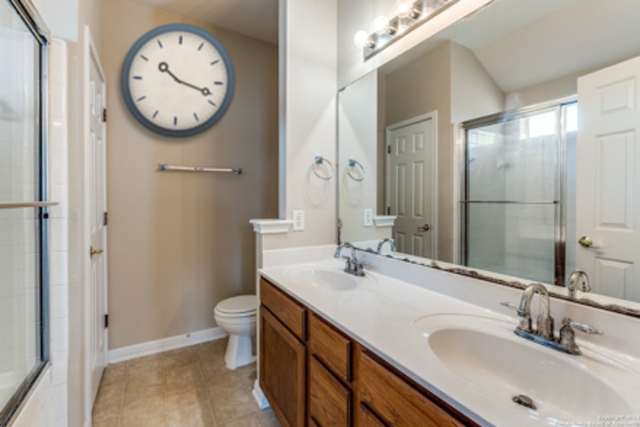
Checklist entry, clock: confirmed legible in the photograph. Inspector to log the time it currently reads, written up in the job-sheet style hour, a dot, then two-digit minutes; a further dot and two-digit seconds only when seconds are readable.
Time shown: 10.18
